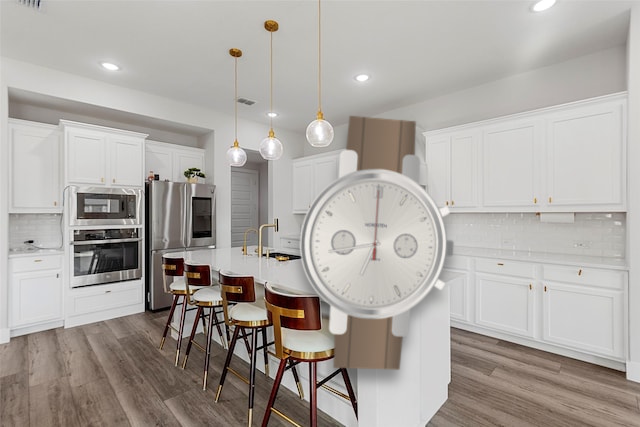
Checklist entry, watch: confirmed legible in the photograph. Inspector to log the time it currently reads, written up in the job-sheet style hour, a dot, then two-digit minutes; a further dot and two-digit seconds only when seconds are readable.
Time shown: 6.43
